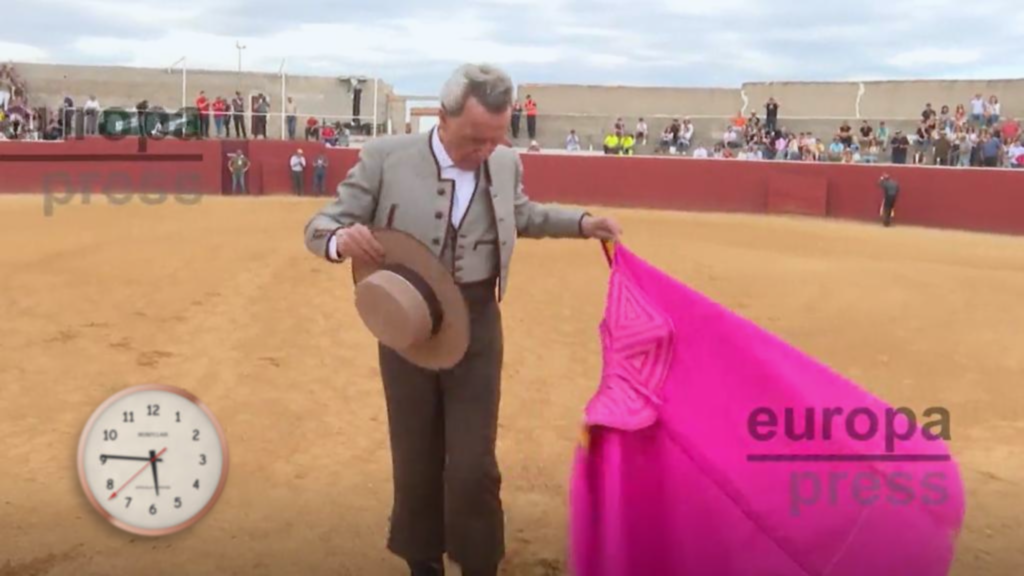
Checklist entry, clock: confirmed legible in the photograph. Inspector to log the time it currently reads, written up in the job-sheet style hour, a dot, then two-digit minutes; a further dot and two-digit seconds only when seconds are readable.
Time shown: 5.45.38
